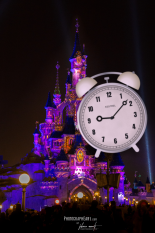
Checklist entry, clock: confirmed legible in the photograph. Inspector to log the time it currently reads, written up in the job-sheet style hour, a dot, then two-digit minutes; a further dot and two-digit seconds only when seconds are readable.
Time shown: 9.08
